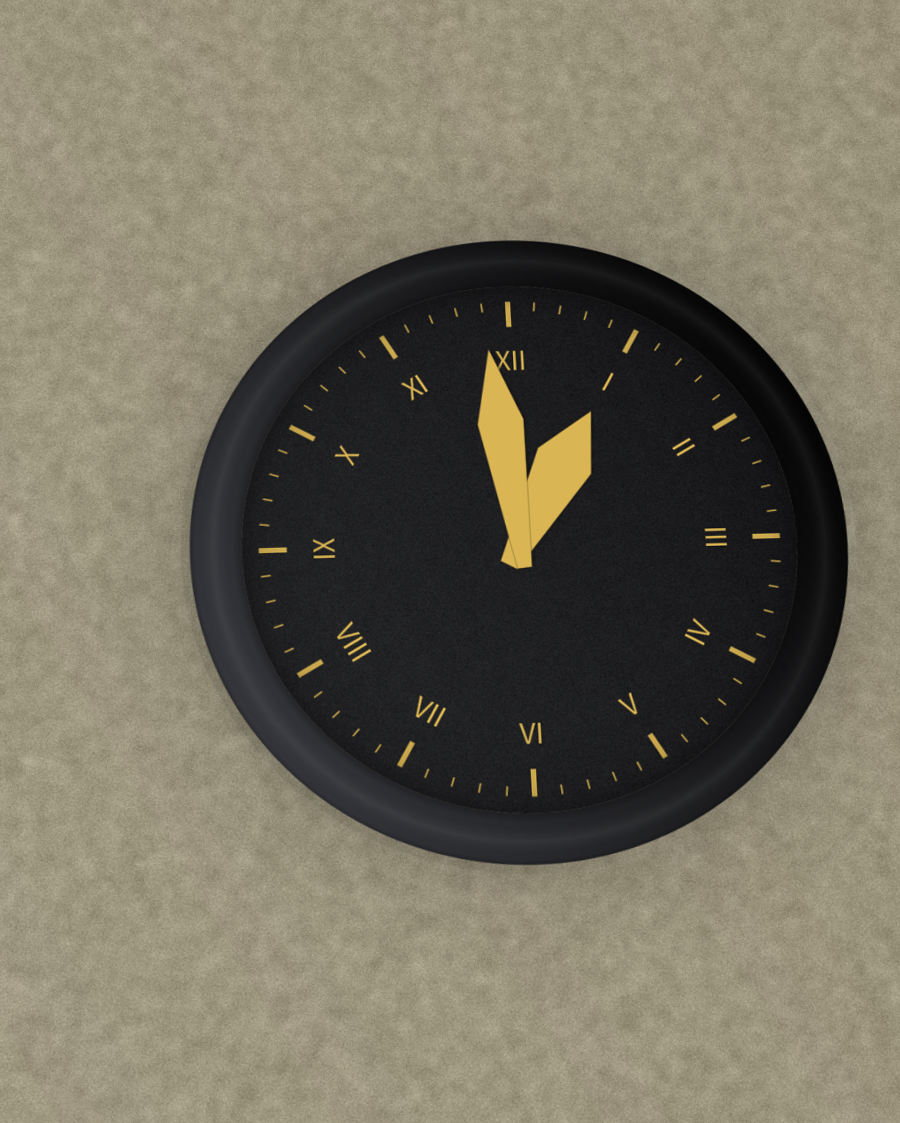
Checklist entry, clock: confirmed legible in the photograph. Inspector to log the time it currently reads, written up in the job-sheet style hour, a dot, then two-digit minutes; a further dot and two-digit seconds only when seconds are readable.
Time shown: 12.59
